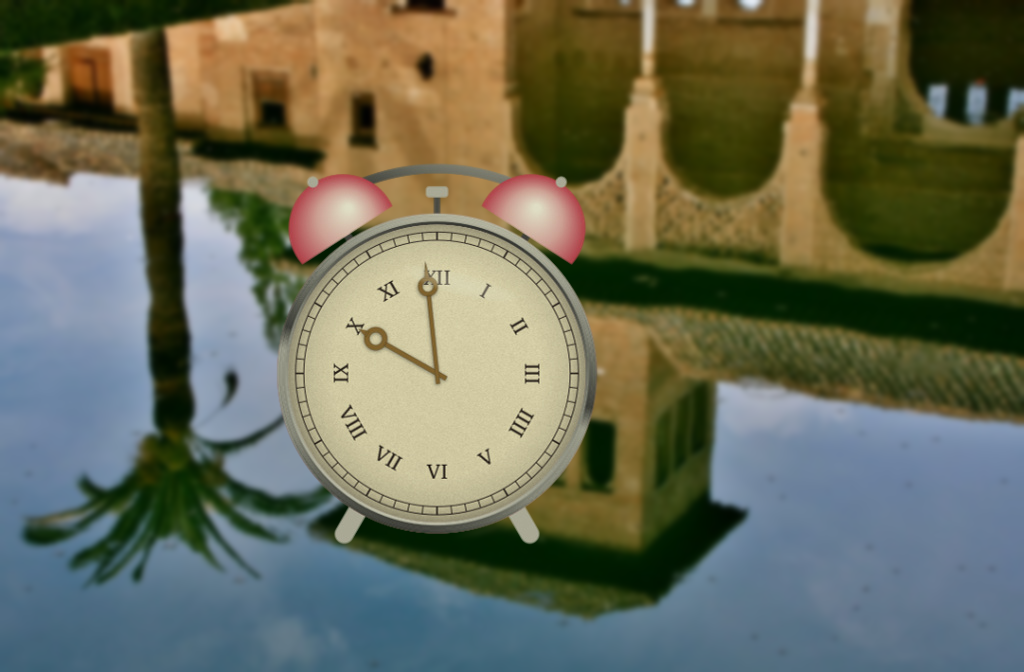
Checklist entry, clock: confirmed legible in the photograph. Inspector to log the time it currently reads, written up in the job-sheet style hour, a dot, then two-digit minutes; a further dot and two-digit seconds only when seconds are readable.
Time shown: 9.59
